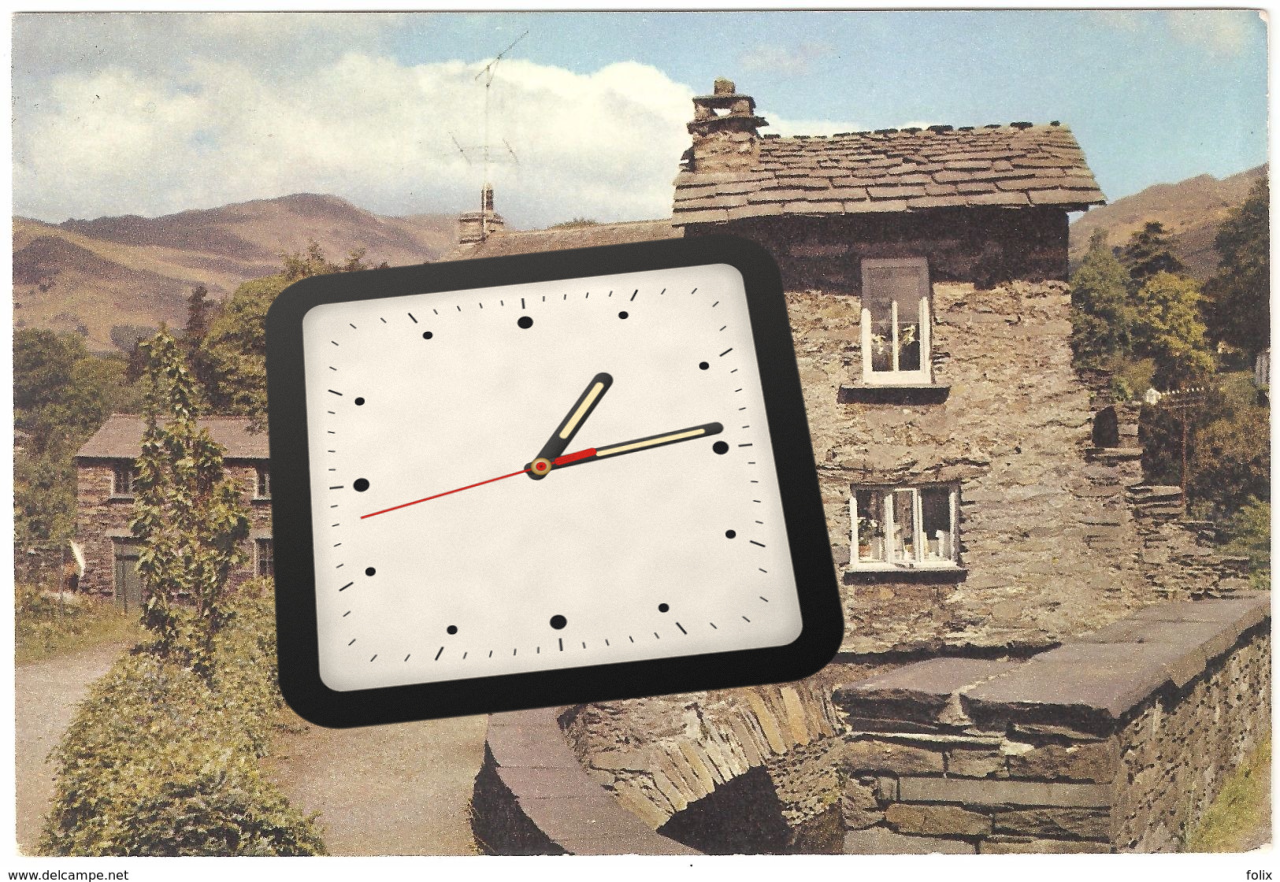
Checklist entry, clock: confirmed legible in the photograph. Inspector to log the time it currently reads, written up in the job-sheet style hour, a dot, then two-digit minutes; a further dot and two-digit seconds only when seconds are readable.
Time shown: 1.13.43
